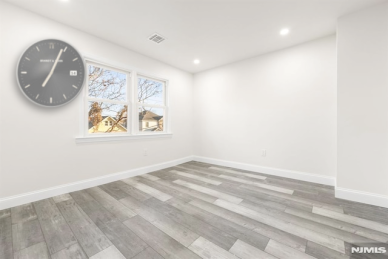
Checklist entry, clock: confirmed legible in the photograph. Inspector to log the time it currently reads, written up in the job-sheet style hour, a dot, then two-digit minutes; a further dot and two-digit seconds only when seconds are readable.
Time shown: 7.04
